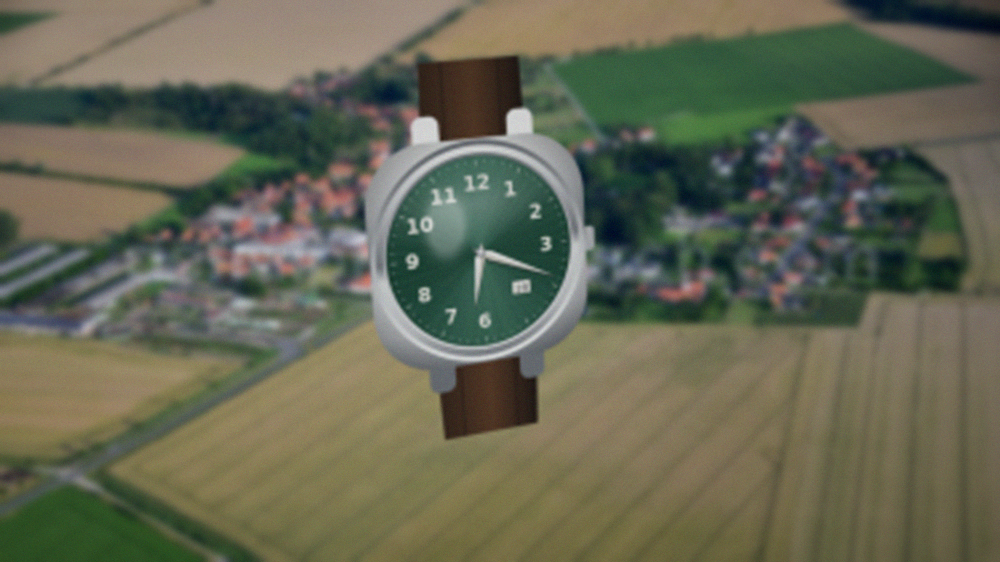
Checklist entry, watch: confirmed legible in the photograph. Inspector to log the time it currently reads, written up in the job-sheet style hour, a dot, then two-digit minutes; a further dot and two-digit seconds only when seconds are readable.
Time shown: 6.19
